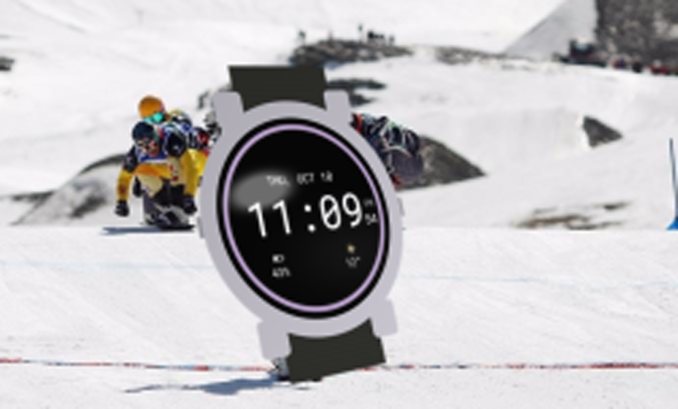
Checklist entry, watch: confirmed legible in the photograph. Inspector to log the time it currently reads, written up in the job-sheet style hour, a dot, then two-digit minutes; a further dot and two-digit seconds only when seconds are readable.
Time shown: 11.09
